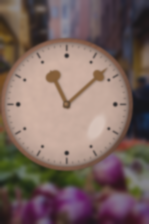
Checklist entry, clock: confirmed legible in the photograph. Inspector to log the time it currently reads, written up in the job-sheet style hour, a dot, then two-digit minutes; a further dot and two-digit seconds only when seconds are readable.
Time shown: 11.08
